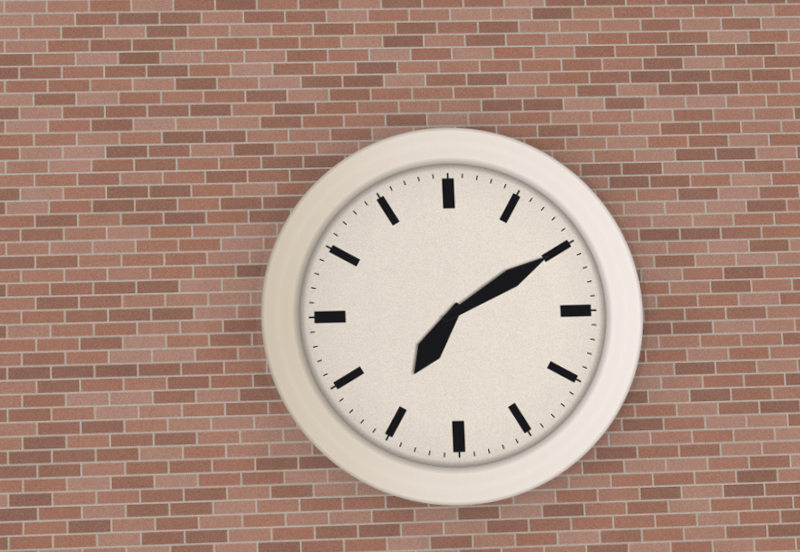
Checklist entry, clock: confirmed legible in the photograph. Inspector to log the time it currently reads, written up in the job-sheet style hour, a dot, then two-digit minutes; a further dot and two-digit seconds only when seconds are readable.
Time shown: 7.10
